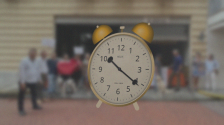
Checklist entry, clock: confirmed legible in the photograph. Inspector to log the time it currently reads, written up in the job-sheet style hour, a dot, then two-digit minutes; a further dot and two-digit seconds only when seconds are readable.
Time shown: 10.21
